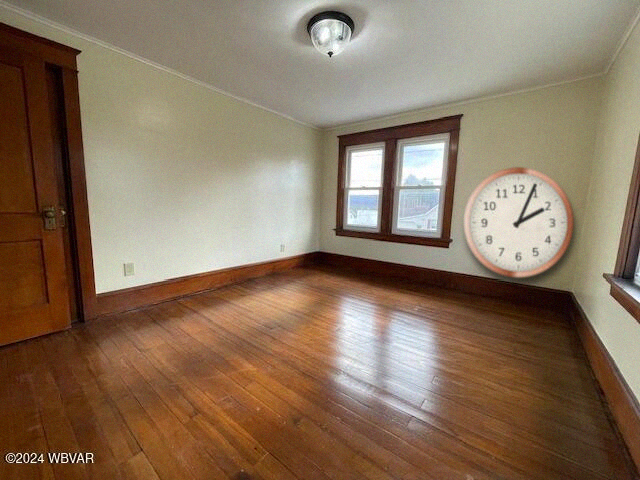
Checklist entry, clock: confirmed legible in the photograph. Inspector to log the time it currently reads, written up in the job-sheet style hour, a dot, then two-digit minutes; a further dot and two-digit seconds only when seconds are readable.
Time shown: 2.04
